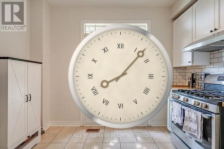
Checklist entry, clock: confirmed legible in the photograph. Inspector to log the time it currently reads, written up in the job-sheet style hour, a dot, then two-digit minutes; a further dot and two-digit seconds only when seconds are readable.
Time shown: 8.07
